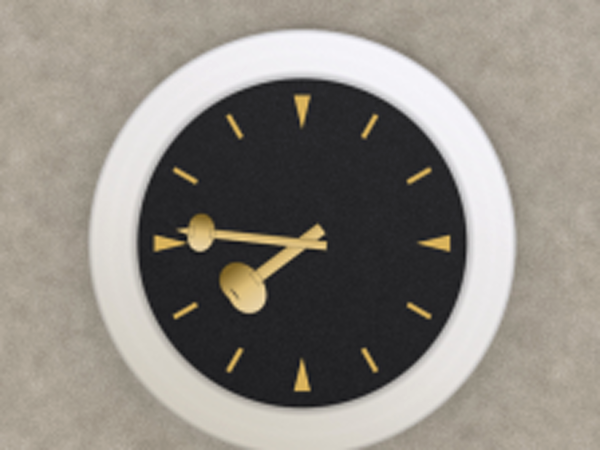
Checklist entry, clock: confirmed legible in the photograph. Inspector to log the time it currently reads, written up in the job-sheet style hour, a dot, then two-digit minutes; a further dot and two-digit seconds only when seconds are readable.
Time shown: 7.46
